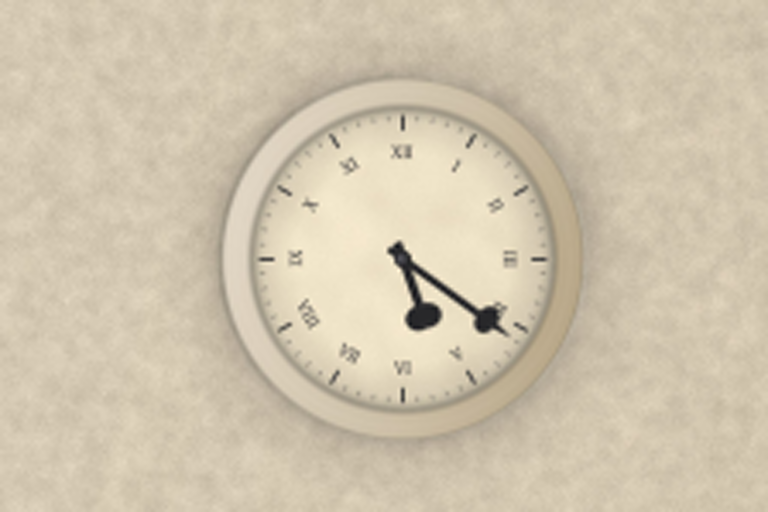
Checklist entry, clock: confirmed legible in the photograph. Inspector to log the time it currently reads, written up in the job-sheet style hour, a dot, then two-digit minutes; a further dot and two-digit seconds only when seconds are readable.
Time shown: 5.21
